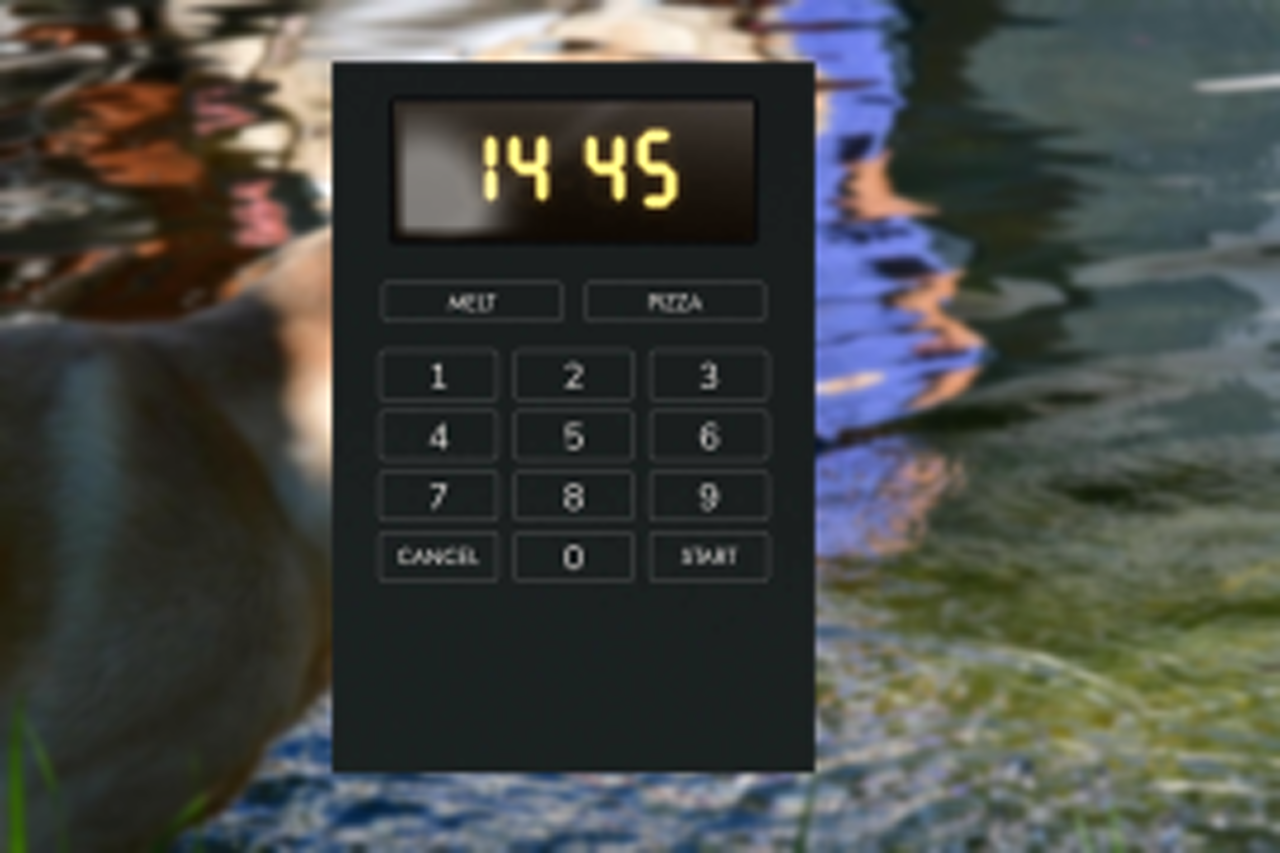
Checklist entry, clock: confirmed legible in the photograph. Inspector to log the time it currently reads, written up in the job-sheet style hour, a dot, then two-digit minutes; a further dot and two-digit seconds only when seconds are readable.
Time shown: 14.45
